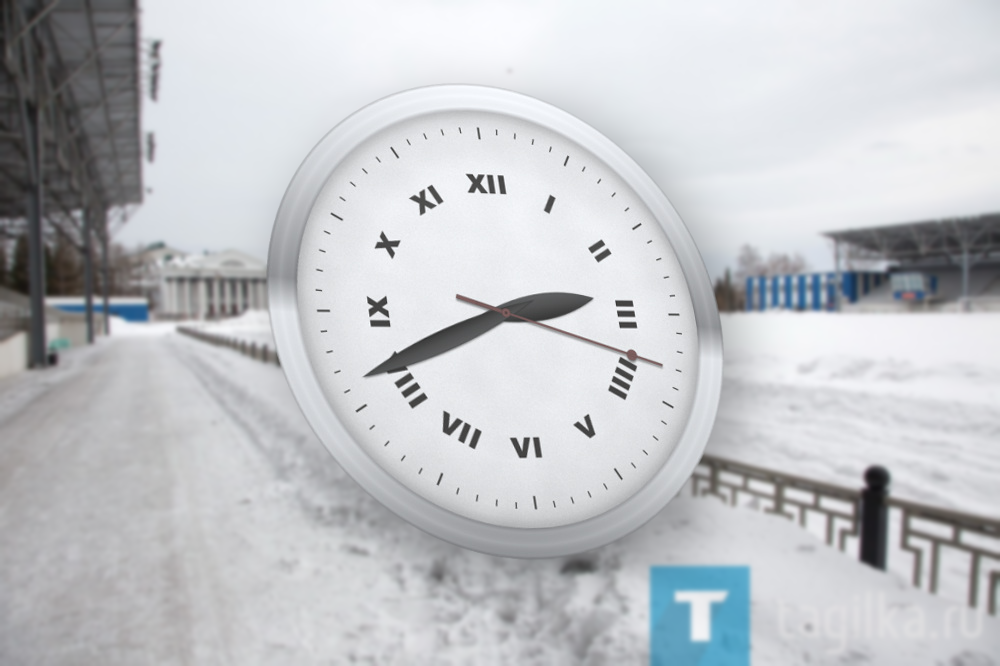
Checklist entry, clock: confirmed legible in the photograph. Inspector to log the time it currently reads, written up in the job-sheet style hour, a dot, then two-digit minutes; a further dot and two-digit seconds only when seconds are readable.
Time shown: 2.41.18
